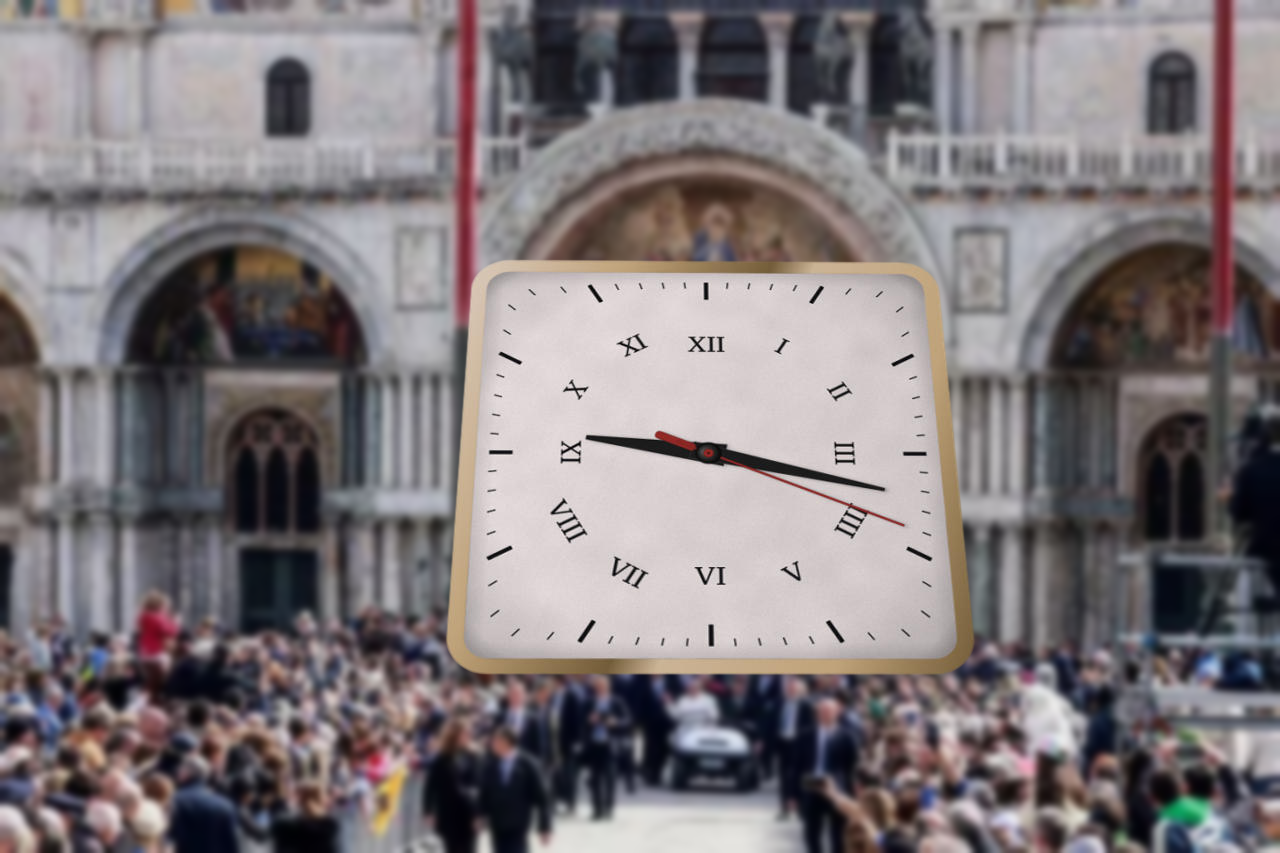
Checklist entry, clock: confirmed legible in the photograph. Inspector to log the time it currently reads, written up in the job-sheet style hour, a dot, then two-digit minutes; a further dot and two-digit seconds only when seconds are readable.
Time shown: 9.17.19
